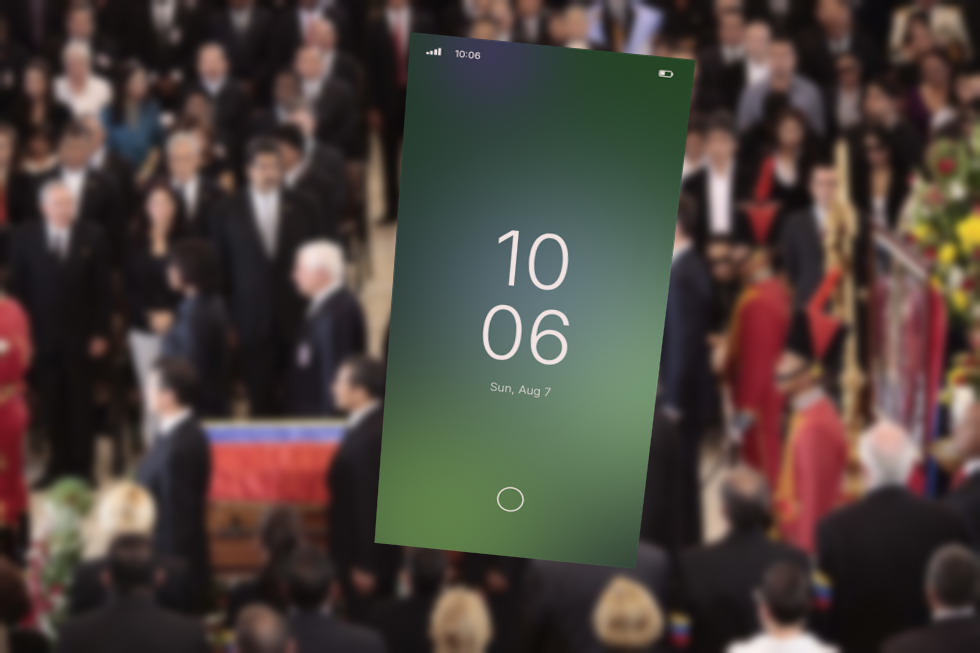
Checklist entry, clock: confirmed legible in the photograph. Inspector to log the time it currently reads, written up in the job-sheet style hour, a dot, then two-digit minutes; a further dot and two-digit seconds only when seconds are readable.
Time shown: 10.06
